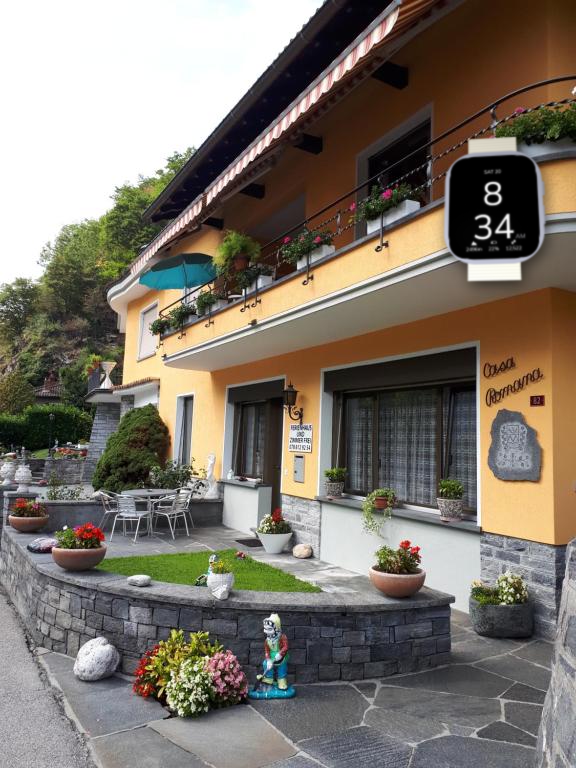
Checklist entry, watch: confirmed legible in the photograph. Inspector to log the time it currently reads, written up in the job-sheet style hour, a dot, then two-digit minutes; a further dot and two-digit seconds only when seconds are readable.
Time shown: 8.34
